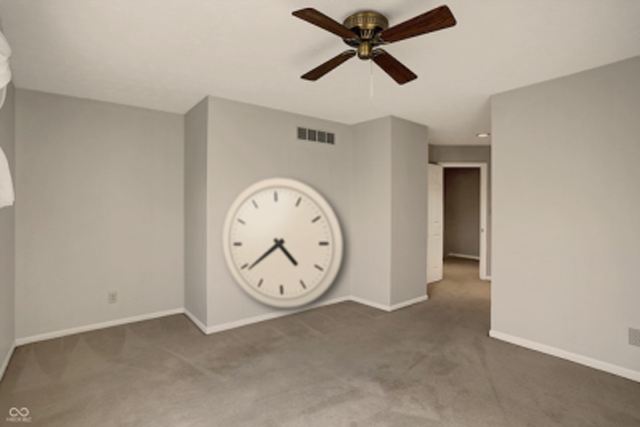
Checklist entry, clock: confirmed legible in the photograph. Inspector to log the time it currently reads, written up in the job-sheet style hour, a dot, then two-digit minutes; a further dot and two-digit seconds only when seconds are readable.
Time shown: 4.39
